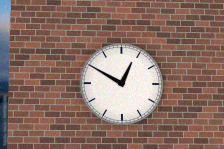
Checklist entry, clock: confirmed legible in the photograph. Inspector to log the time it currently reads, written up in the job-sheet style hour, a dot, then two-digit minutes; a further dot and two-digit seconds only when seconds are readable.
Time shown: 12.50
